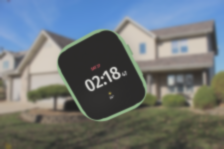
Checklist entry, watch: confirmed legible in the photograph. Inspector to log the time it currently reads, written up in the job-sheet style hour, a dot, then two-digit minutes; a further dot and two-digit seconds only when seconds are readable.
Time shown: 2.18
